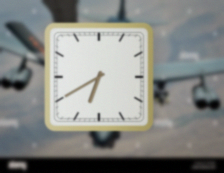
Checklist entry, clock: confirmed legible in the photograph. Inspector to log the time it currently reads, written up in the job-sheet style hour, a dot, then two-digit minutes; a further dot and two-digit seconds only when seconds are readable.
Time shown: 6.40
